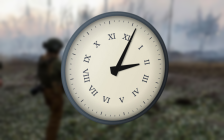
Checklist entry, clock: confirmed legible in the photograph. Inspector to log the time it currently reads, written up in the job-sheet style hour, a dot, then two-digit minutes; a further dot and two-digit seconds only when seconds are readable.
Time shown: 2.01
